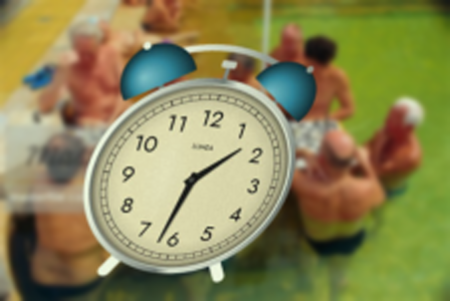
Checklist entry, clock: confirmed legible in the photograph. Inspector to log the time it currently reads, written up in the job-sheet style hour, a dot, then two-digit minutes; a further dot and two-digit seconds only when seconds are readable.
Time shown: 1.32
